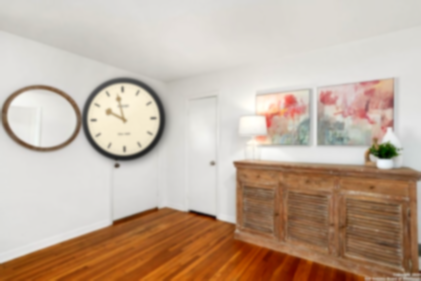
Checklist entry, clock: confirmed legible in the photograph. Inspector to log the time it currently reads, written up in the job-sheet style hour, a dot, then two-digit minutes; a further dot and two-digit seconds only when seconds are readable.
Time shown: 9.58
